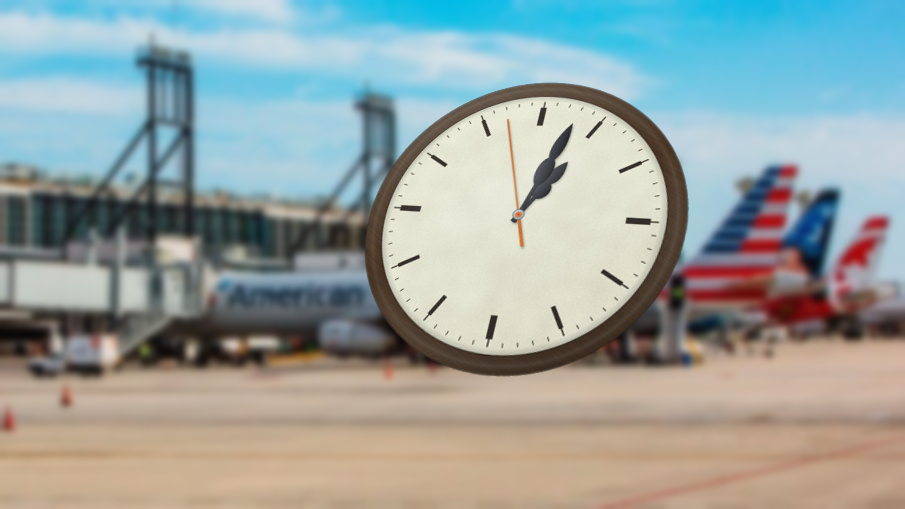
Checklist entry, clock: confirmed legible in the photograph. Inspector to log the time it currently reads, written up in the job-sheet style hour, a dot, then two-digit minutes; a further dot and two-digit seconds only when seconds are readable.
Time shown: 1.02.57
